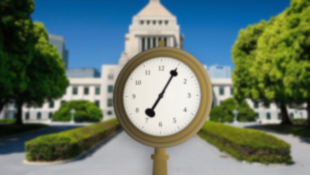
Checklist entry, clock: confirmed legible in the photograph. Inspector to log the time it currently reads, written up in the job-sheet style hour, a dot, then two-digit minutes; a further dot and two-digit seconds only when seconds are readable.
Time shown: 7.05
